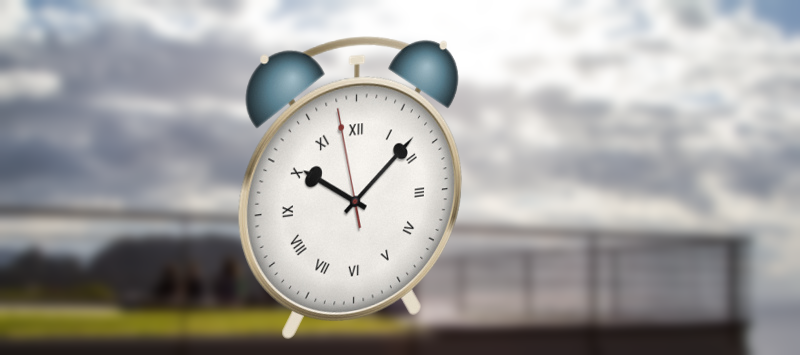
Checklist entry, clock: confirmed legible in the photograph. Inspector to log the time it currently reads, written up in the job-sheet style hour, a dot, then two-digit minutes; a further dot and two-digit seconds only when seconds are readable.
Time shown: 10.07.58
